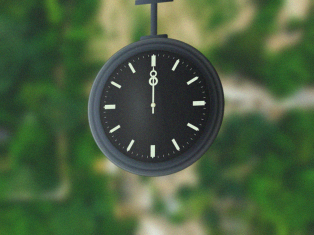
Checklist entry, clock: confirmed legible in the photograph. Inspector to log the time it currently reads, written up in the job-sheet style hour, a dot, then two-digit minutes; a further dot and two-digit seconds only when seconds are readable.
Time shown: 12.00
